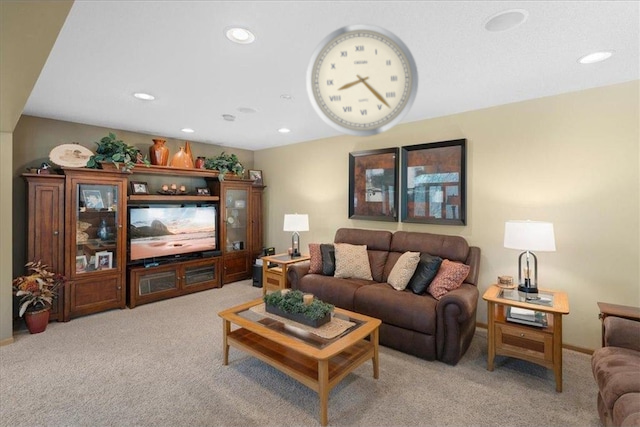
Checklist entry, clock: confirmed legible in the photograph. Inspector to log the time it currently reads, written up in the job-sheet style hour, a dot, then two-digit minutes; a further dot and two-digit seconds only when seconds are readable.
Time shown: 8.23
